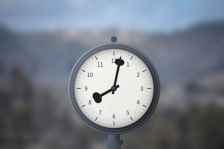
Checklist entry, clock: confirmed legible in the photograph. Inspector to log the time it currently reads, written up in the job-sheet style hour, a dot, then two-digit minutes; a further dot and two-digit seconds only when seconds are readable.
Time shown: 8.02
